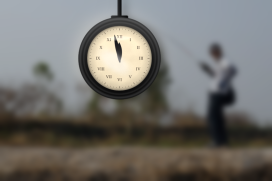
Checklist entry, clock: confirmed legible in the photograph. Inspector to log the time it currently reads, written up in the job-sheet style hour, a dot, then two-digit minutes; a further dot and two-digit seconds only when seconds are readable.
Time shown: 11.58
